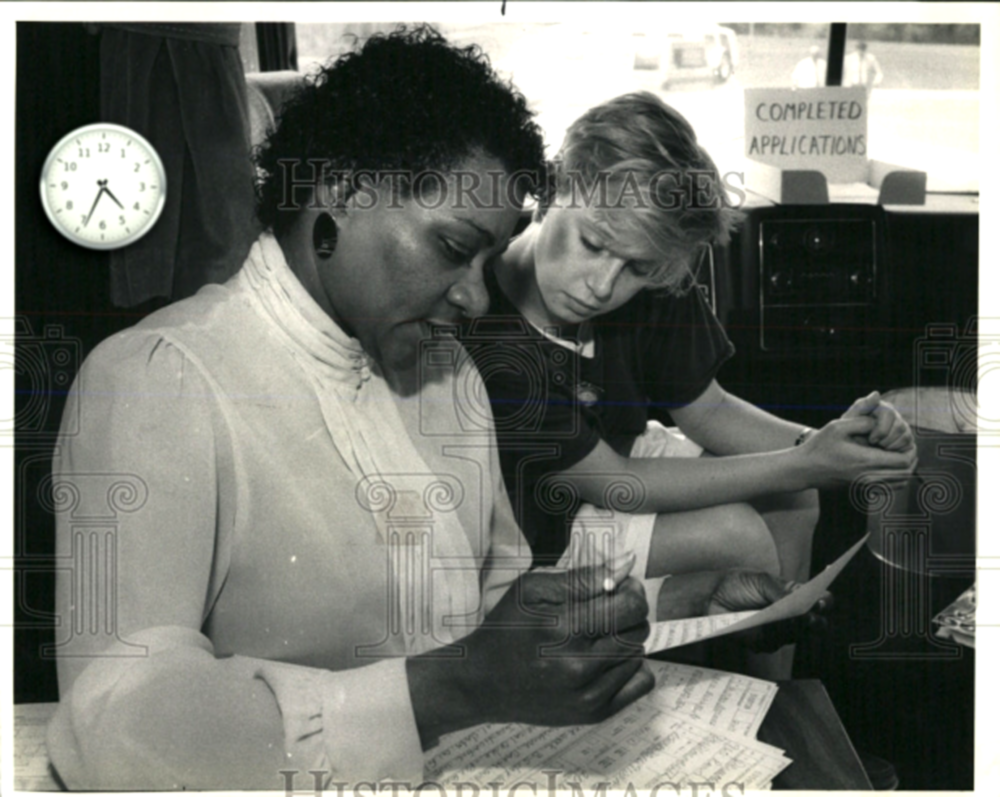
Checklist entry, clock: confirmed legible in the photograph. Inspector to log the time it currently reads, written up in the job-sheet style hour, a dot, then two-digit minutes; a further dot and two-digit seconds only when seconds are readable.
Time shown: 4.34
